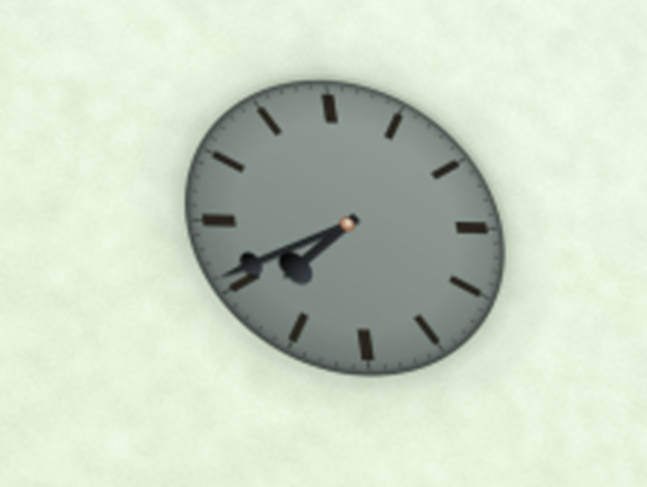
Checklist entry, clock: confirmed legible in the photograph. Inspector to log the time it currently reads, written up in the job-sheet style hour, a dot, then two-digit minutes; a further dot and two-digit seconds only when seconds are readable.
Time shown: 7.41
